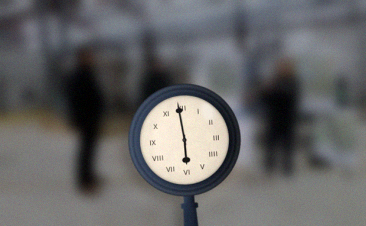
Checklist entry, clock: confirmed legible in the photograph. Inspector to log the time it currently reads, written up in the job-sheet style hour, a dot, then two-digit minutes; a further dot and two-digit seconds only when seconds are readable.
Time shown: 5.59
